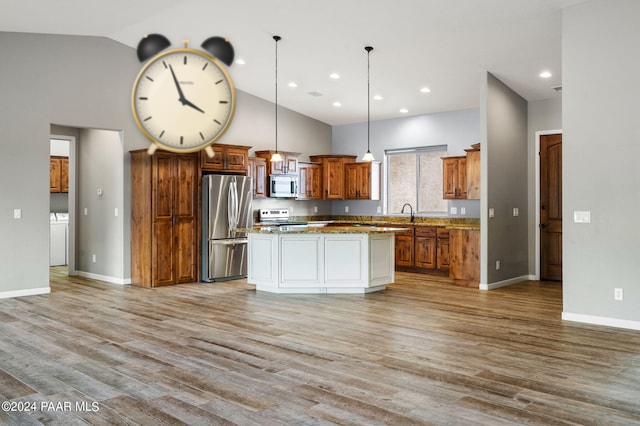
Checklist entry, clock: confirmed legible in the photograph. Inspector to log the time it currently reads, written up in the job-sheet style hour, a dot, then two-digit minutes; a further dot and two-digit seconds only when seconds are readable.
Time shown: 3.56
